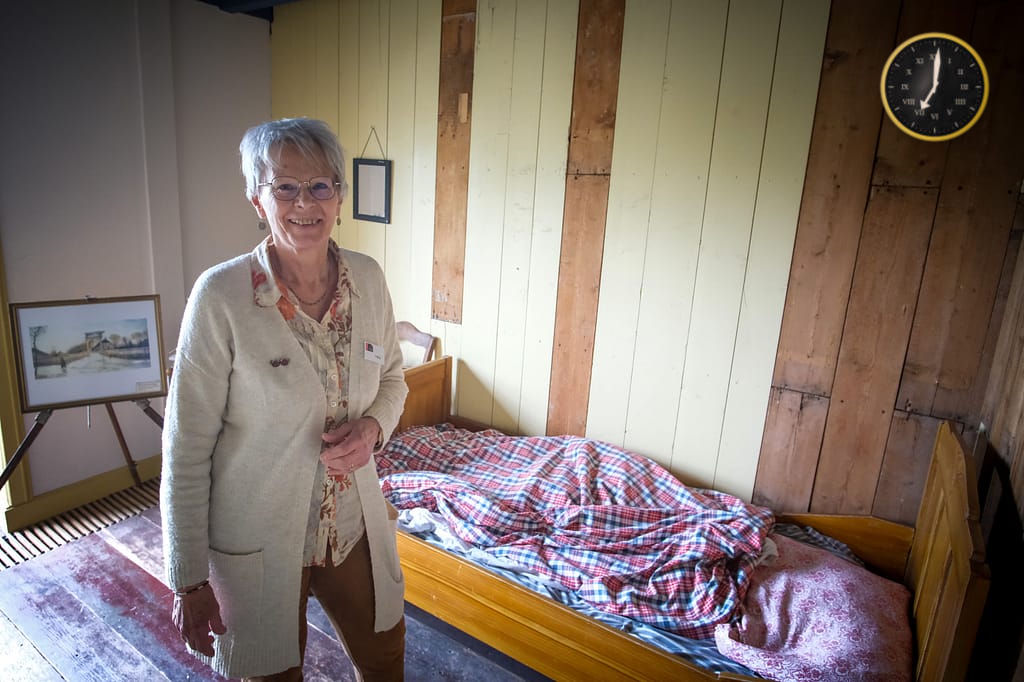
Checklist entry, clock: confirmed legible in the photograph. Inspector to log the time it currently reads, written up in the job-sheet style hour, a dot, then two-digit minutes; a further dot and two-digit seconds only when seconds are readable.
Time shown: 7.01
